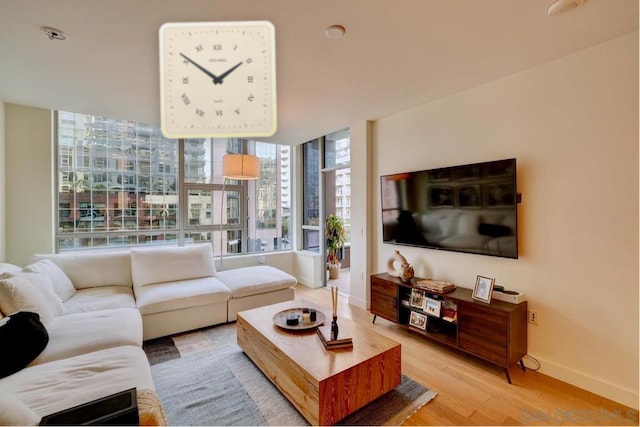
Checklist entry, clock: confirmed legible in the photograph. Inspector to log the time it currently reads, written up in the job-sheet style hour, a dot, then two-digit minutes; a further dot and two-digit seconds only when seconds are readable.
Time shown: 1.51
